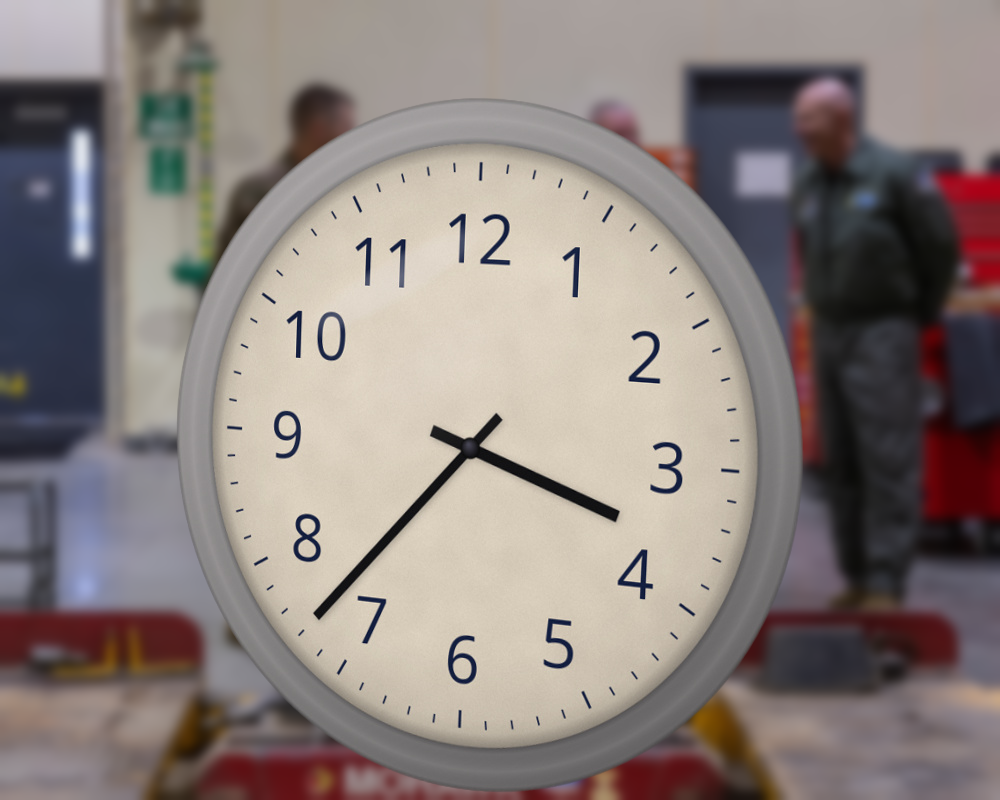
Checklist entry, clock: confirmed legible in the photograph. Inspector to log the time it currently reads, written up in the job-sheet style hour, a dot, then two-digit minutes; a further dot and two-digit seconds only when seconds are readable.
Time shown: 3.37
